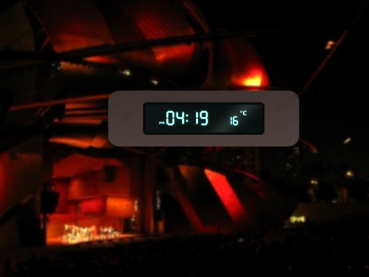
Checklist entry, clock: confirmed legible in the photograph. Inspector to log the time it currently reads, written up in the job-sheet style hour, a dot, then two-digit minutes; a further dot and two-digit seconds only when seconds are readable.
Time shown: 4.19
